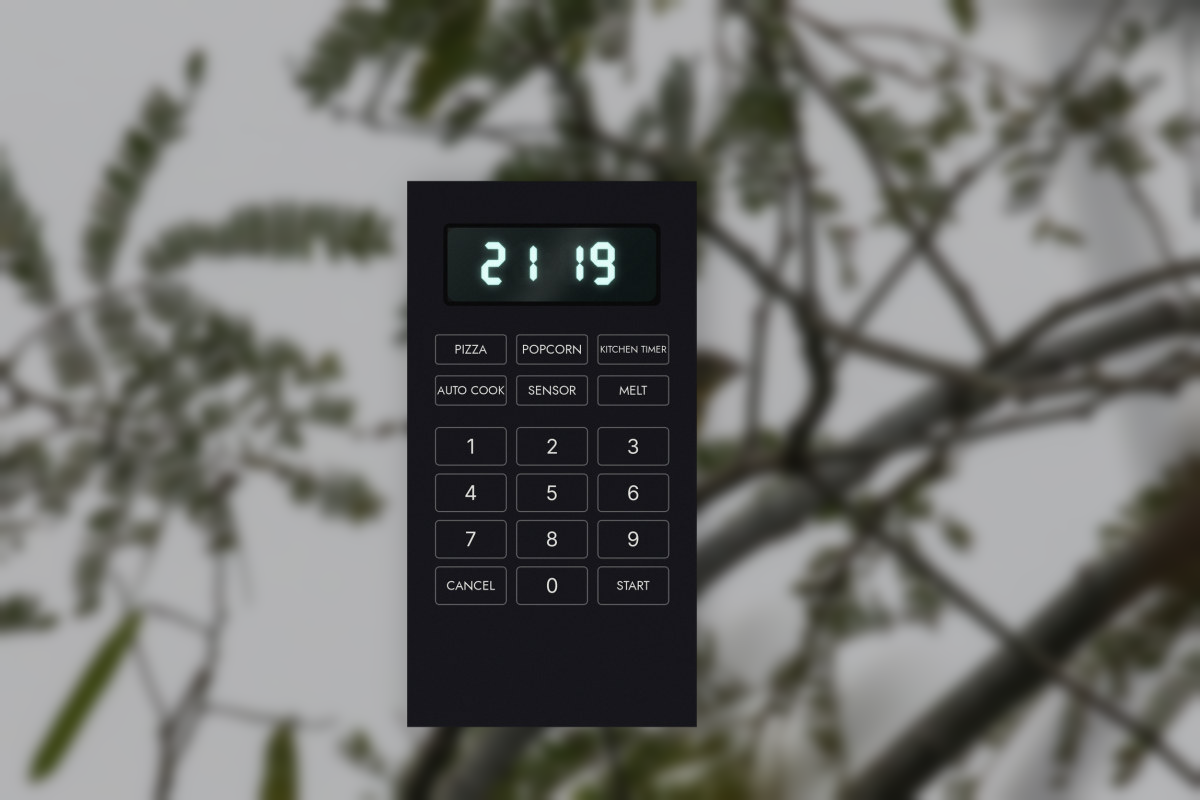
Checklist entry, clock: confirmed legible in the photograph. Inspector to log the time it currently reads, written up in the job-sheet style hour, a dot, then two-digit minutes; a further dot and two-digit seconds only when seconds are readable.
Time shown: 21.19
